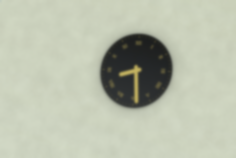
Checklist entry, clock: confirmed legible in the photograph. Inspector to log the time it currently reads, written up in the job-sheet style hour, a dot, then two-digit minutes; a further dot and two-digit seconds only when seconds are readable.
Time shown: 8.29
